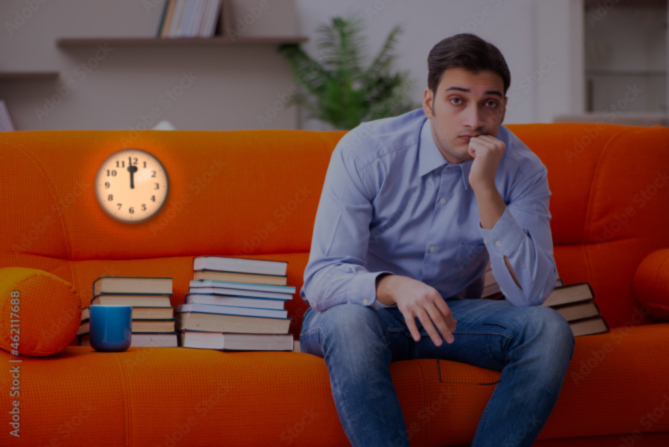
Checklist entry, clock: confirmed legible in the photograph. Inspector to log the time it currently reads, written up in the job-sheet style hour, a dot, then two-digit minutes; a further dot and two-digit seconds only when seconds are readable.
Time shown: 11.59
